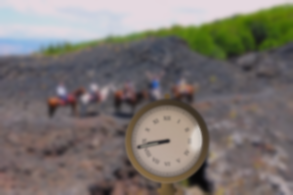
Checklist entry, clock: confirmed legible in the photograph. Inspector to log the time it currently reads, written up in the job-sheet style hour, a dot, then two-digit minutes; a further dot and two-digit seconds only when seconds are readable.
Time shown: 8.43
